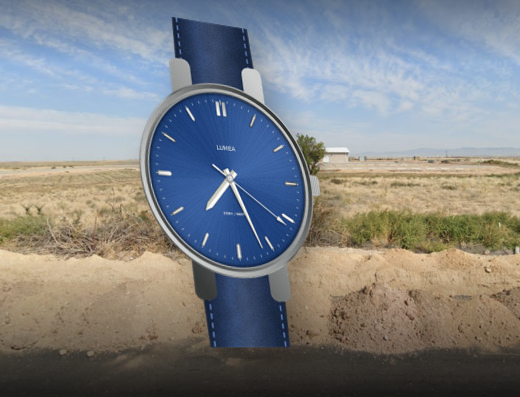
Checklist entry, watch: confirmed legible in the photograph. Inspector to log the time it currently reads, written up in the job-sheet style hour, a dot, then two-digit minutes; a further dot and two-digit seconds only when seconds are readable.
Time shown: 7.26.21
